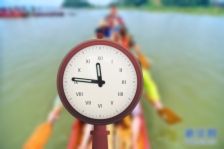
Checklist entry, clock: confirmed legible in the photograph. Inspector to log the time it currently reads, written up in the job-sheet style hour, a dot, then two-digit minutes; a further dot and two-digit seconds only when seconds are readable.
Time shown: 11.46
